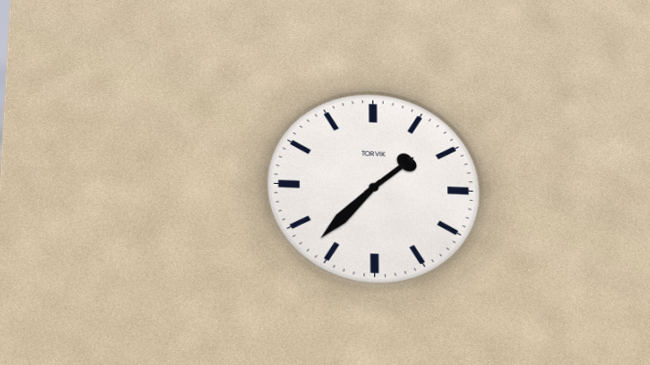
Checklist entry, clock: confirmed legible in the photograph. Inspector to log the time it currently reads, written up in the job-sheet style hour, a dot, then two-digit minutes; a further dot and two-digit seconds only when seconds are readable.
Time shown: 1.37
